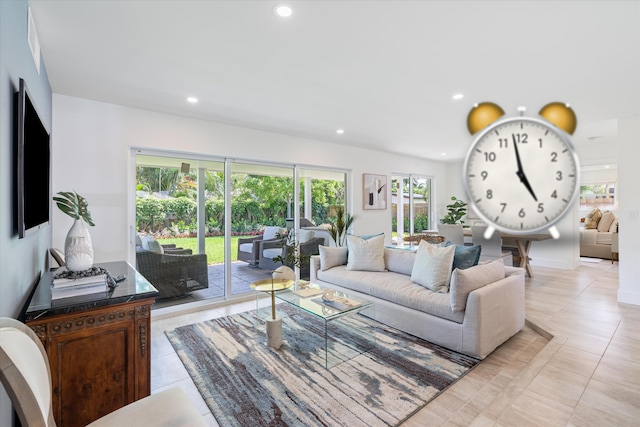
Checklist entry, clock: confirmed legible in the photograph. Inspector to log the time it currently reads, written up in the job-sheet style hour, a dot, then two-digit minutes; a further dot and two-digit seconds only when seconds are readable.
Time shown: 4.58
